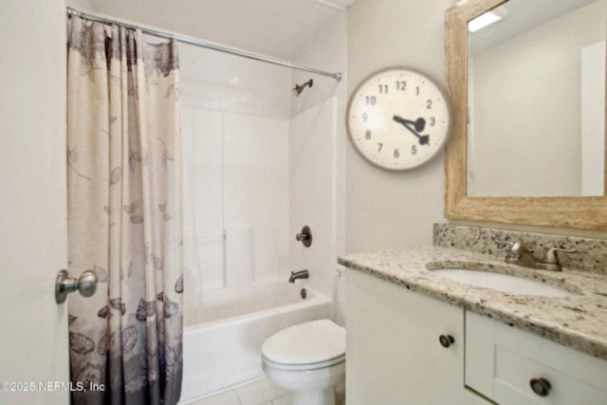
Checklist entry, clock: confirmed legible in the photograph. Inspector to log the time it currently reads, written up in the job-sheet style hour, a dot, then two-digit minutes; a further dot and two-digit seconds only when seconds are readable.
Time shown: 3.21
